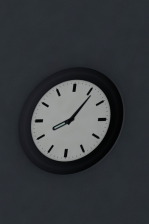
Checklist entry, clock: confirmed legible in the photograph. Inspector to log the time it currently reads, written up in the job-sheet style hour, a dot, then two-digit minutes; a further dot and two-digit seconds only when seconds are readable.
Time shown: 8.06
